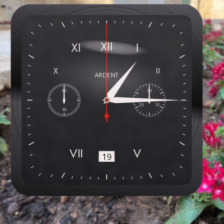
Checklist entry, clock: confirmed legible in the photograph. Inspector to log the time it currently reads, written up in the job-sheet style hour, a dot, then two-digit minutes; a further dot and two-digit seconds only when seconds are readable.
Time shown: 1.15
